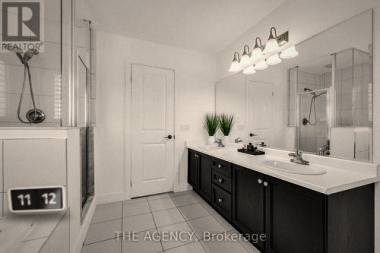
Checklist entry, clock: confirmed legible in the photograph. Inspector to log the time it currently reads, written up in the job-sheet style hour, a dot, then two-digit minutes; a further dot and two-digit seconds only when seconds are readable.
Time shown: 11.12
